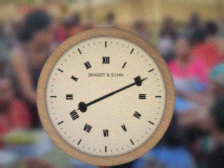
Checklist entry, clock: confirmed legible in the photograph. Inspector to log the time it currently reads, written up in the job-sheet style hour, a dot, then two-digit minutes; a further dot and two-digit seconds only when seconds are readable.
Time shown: 8.11
